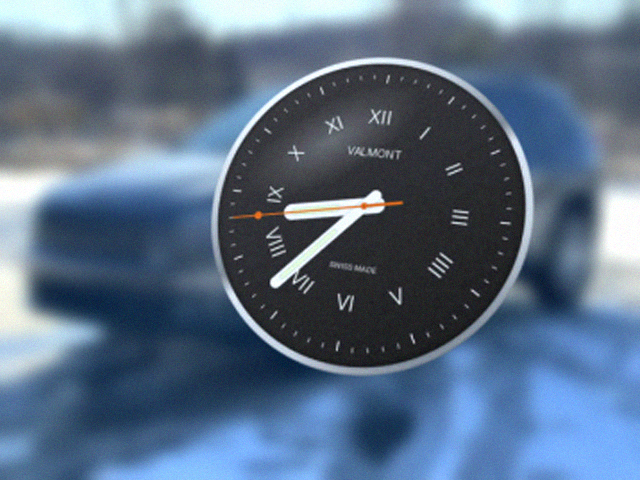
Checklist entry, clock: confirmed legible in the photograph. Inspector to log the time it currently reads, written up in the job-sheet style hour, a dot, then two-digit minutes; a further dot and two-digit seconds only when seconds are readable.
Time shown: 8.36.43
